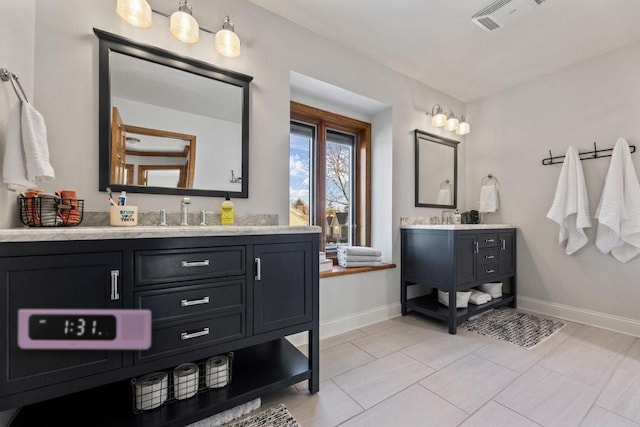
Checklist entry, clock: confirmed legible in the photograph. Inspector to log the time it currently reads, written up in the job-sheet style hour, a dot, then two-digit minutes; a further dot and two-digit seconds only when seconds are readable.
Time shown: 1.31
